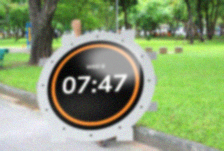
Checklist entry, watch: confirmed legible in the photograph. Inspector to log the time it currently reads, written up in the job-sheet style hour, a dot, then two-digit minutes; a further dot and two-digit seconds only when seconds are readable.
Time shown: 7.47
